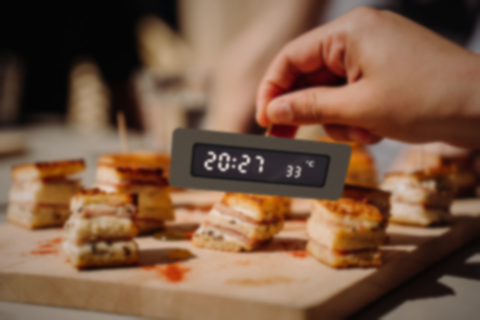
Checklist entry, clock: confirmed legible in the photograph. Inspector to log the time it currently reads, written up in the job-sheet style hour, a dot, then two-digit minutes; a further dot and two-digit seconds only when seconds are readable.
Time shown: 20.27
